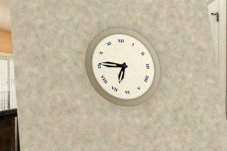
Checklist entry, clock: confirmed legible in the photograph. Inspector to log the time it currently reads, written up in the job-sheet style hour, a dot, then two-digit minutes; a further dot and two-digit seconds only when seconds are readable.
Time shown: 6.46
